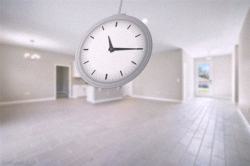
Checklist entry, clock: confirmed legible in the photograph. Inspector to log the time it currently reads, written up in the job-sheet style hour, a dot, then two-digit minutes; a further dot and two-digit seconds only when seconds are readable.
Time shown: 11.15
